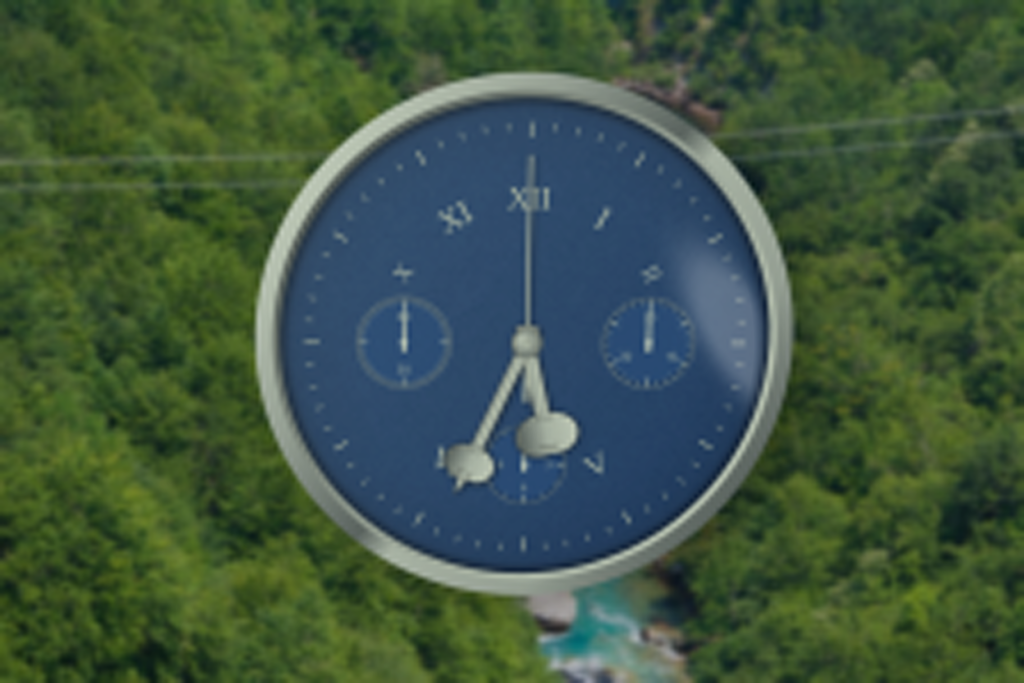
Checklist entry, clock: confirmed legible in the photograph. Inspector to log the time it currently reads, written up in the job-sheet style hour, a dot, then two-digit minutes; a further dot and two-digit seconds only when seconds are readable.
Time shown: 5.34
